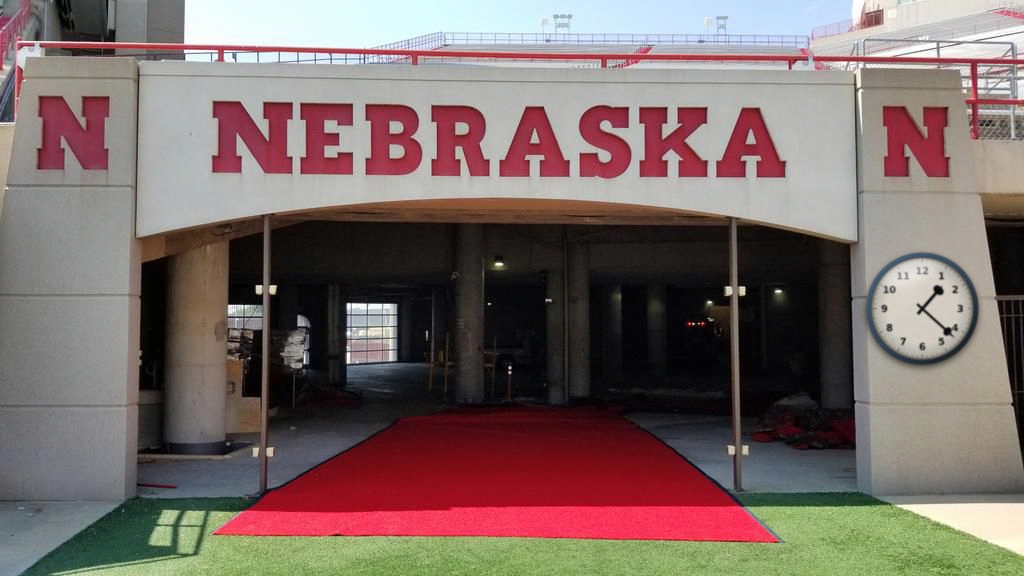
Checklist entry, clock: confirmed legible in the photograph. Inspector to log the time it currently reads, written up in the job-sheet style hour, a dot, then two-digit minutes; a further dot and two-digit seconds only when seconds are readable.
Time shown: 1.22
